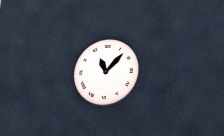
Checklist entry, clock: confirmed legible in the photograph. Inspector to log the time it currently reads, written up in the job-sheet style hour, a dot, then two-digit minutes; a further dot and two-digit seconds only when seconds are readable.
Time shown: 11.07
